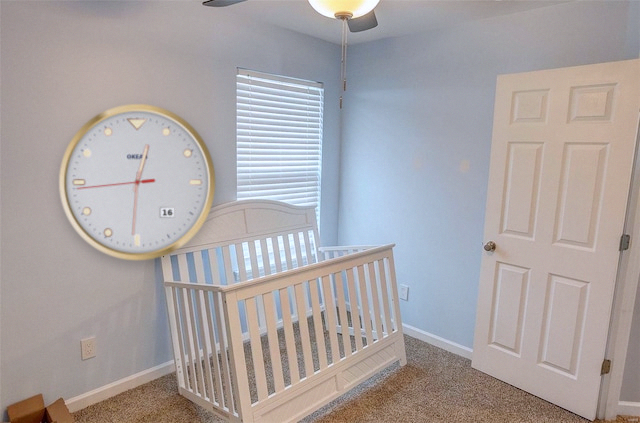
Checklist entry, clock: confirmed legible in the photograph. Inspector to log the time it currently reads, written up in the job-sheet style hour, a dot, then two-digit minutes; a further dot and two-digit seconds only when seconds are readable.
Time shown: 12.30.44
